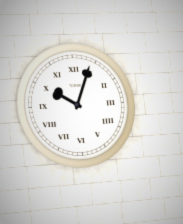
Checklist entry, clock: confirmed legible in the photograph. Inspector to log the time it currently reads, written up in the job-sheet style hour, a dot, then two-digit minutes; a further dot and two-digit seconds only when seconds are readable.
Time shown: 10.04
